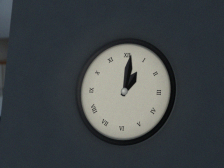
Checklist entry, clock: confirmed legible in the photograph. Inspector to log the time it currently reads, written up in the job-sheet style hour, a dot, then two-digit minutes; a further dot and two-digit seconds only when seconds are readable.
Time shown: 1.01
